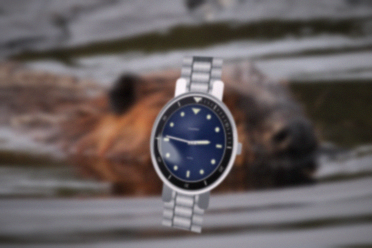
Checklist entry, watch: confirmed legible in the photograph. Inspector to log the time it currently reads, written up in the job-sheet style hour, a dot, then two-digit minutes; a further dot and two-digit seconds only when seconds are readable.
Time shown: 2.46
